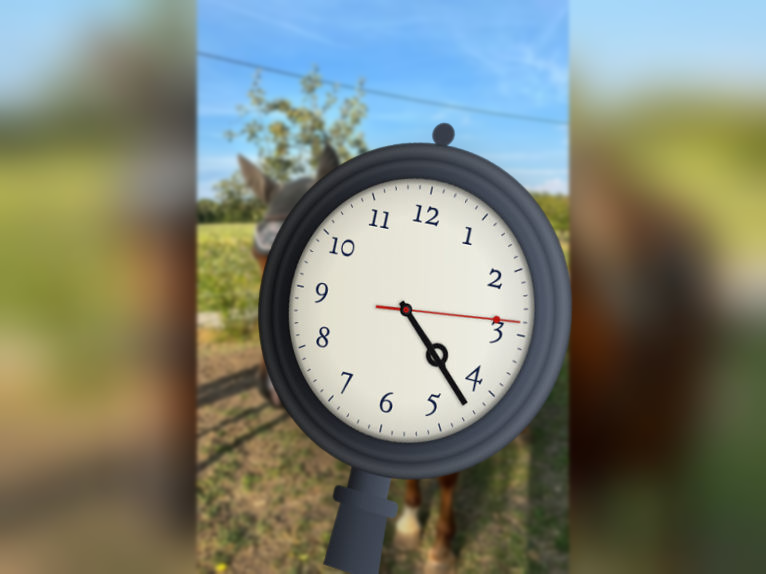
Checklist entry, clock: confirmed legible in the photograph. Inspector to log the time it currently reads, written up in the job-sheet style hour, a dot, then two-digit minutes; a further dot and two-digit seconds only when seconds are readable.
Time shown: 4.22.14
